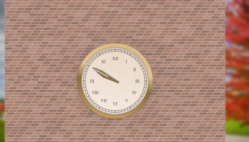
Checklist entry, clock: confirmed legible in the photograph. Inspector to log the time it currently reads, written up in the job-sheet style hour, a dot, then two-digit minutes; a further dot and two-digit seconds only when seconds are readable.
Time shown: 9.50
